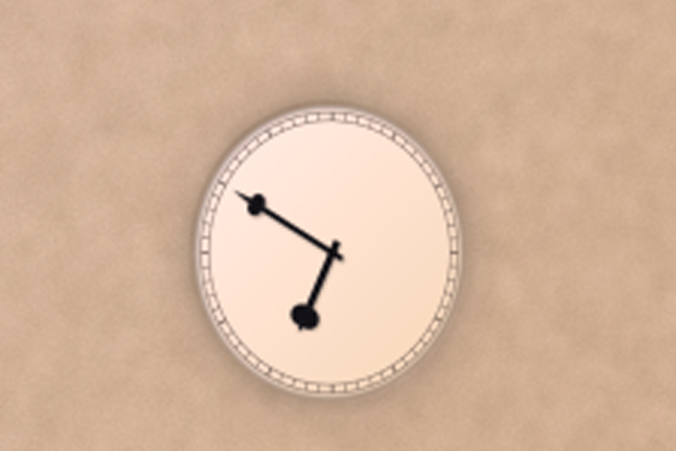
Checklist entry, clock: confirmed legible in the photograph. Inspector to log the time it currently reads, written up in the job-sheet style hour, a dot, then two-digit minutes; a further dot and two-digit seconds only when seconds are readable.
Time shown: 6.50
